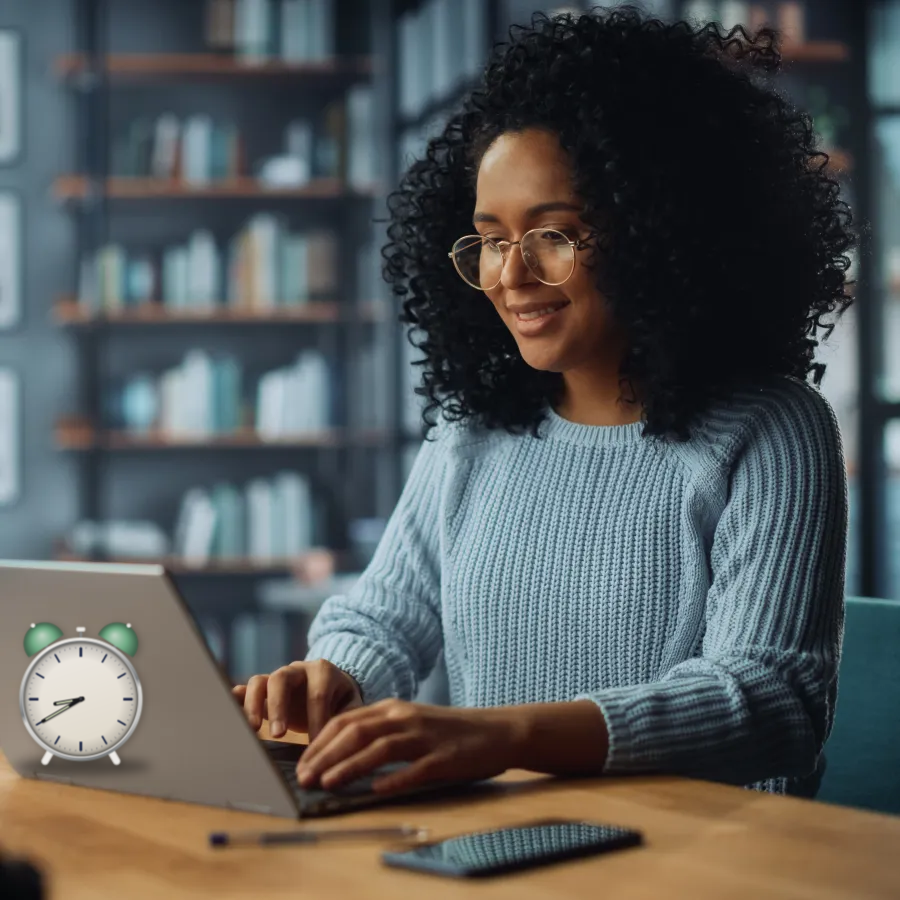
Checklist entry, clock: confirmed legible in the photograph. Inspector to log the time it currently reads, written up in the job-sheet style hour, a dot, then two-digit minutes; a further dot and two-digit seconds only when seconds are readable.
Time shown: 8.40
